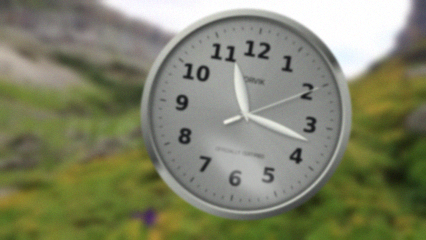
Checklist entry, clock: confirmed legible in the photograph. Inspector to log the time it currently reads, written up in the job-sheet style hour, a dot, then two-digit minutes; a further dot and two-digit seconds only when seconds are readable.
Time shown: 11.17.10
